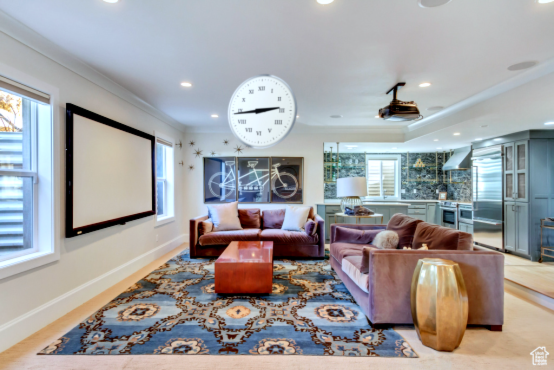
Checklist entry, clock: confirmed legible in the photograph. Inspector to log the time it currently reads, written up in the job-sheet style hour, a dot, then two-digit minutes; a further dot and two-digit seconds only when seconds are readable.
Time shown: 2.44
